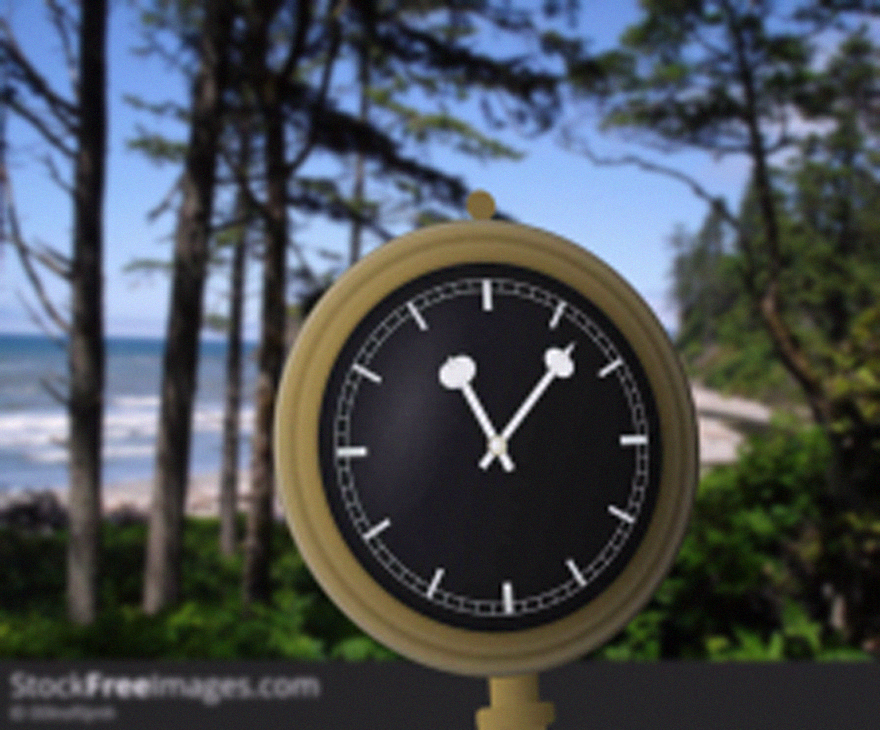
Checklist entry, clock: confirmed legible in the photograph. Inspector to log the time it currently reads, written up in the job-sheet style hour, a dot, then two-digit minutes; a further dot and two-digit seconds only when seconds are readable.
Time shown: 11.07
